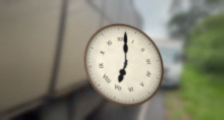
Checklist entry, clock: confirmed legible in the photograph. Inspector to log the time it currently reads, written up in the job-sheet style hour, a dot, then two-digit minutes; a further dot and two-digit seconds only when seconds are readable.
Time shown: 7.02
